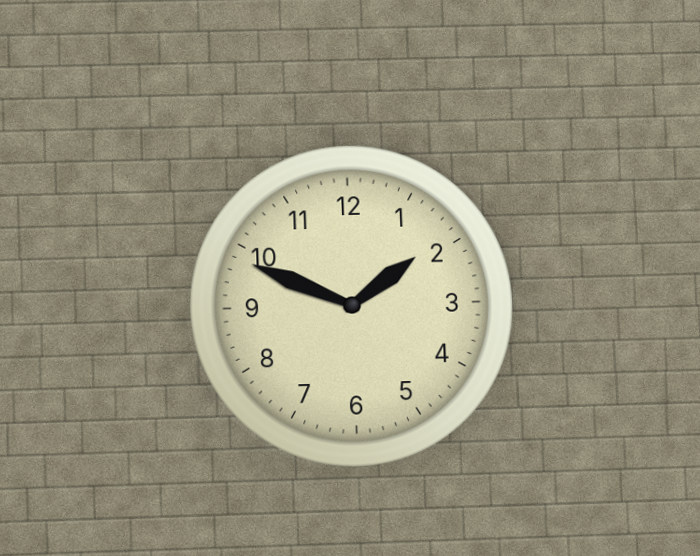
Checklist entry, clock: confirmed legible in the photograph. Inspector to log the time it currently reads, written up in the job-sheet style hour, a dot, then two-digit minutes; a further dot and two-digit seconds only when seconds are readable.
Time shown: 1.49
